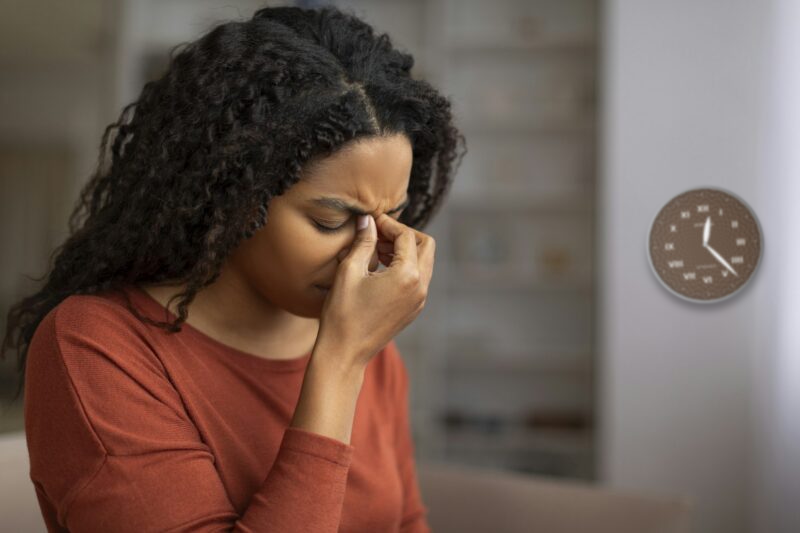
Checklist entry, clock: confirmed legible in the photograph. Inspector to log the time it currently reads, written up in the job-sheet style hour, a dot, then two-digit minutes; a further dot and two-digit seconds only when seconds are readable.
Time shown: 12.23
